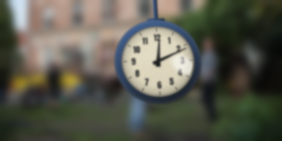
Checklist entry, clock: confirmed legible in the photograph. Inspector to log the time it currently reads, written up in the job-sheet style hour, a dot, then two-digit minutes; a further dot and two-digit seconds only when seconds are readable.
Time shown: 12.11
